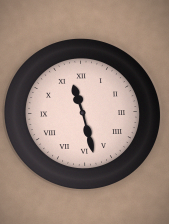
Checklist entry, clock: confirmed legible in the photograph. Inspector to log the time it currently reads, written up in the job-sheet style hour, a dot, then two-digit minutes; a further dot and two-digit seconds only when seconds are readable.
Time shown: 11.28
